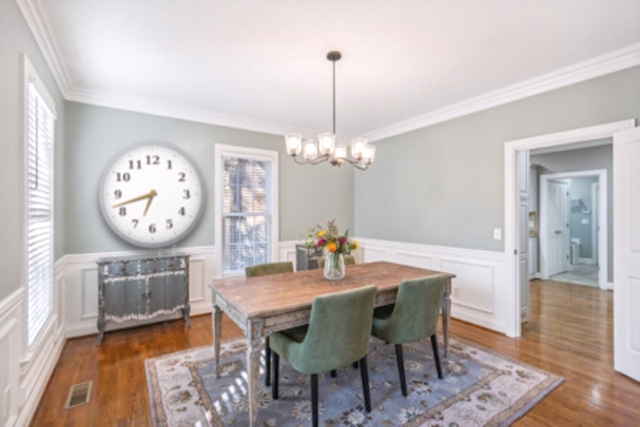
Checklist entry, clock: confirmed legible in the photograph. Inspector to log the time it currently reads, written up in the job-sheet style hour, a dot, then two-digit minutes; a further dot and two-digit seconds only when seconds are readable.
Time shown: 6.42
